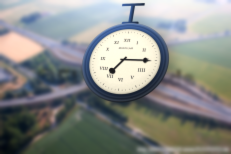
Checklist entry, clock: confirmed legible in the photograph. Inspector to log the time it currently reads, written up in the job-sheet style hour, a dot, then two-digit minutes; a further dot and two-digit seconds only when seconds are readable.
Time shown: 7.15
